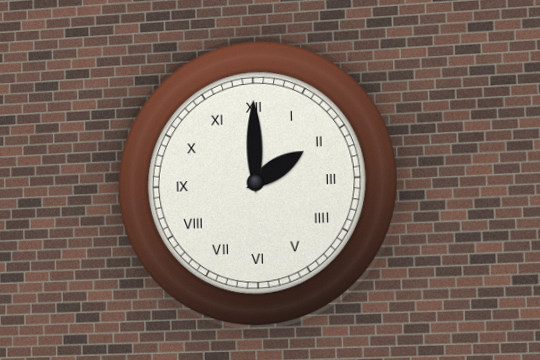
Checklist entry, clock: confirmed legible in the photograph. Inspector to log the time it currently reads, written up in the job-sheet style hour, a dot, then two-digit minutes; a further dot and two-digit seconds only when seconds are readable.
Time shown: 2.00
